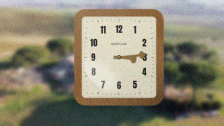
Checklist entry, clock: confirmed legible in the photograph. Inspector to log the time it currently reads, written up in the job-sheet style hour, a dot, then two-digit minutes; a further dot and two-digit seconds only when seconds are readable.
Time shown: 3.14
